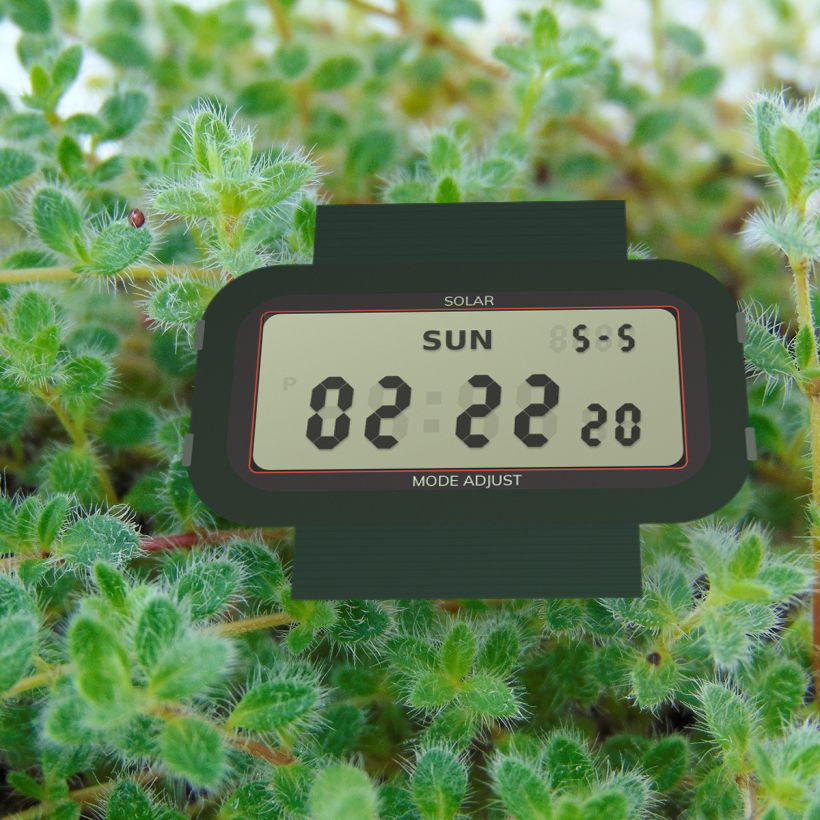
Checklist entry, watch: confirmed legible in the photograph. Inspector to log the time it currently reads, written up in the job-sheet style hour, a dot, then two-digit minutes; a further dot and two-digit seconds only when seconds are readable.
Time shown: 2.22.20
